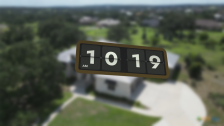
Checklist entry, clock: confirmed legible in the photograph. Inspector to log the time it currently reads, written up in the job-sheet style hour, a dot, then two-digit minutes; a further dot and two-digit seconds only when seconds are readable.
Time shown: 10.19
